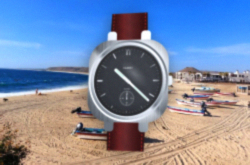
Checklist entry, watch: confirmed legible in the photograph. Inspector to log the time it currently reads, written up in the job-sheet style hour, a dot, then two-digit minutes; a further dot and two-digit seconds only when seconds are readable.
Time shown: 10.22
